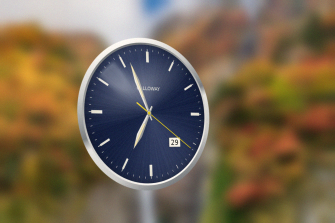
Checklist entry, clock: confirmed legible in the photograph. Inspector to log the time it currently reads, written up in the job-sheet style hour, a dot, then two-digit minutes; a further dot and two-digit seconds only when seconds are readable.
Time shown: 6.56.21
